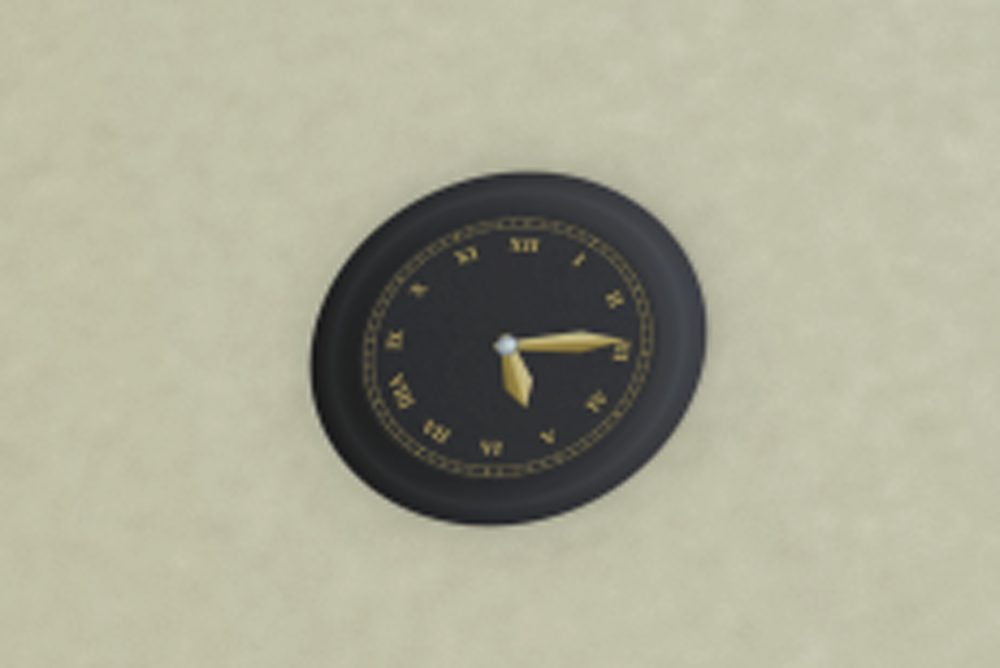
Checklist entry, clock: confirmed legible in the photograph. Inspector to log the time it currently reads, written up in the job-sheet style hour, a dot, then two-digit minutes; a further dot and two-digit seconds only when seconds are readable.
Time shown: 5.14
